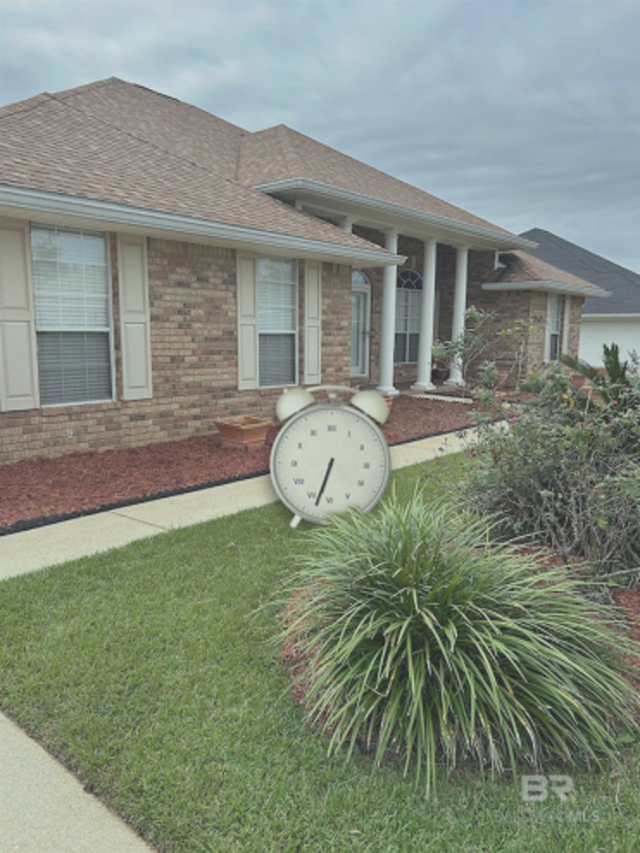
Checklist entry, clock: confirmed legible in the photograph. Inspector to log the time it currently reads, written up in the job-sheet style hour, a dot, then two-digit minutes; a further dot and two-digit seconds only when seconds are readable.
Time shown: 6.33
